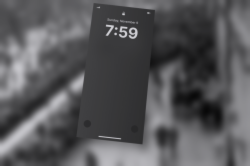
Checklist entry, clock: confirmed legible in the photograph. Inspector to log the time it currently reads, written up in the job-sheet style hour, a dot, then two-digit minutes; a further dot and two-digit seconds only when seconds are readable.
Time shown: 7.59
